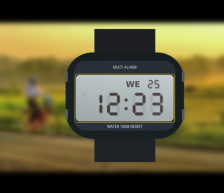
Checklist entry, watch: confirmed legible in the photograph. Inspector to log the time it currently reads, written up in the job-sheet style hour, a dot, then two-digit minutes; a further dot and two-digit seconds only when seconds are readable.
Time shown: 12.23
